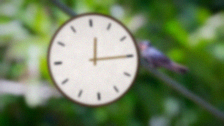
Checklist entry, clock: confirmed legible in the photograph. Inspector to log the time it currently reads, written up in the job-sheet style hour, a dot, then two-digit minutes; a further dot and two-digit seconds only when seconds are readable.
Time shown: 12.15
